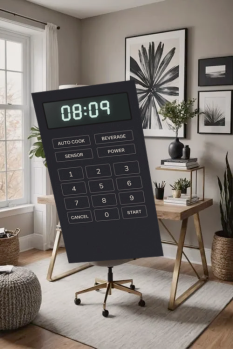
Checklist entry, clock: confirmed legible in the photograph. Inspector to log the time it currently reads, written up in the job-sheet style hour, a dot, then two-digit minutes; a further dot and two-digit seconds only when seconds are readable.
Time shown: 8.09
